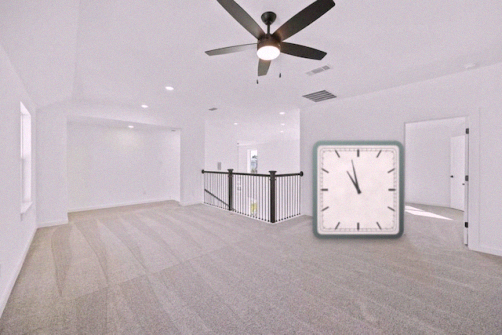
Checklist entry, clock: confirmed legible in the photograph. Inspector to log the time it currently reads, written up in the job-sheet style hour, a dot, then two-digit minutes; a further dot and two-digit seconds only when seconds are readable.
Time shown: 10.58
